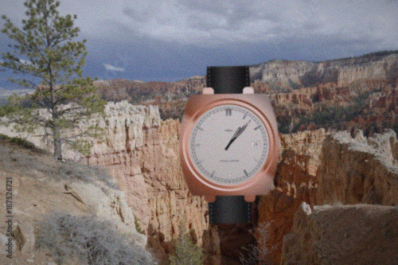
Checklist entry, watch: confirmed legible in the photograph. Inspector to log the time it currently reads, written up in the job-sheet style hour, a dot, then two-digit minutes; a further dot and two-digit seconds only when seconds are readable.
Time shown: 1.07
